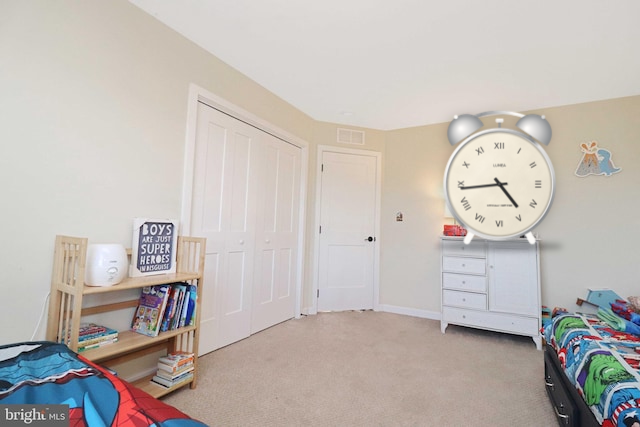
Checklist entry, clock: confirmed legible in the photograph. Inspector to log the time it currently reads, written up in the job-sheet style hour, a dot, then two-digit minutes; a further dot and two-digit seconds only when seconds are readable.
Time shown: 4.44
